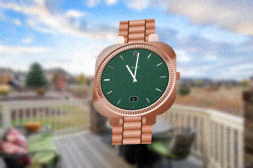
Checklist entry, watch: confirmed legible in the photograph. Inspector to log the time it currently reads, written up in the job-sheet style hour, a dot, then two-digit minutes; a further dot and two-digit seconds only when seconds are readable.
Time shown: 11.01
